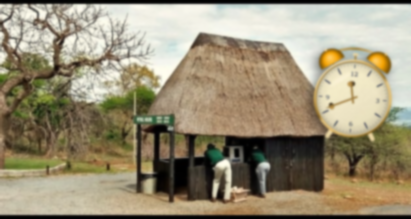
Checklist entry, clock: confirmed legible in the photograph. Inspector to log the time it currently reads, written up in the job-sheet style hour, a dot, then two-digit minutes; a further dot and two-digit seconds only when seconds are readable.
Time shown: 11.41
